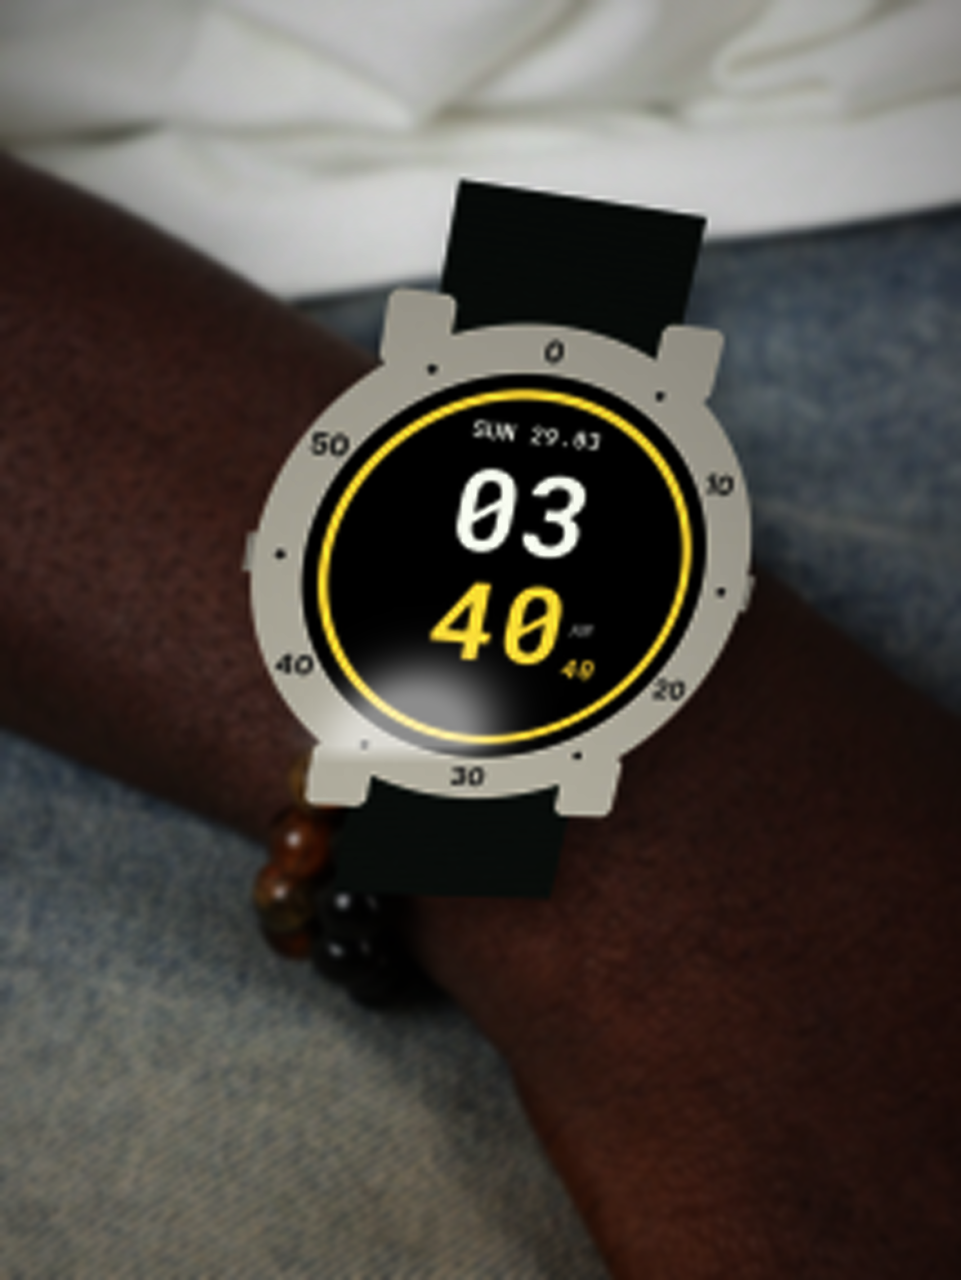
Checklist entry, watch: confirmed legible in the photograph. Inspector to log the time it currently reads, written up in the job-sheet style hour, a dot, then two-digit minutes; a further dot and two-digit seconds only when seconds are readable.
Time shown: 3.40
